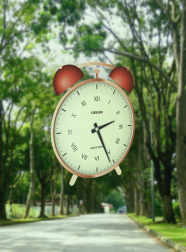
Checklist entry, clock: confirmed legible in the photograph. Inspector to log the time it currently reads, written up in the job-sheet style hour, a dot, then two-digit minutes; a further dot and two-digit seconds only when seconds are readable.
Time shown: 2.26
